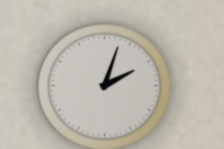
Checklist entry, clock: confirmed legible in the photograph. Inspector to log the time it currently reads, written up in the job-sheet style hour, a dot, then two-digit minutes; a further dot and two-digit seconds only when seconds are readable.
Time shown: 2.03
